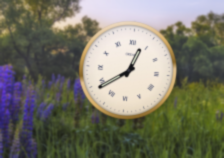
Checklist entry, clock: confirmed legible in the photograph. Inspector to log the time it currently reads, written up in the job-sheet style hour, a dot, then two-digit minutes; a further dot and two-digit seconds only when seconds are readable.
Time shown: 12.39
